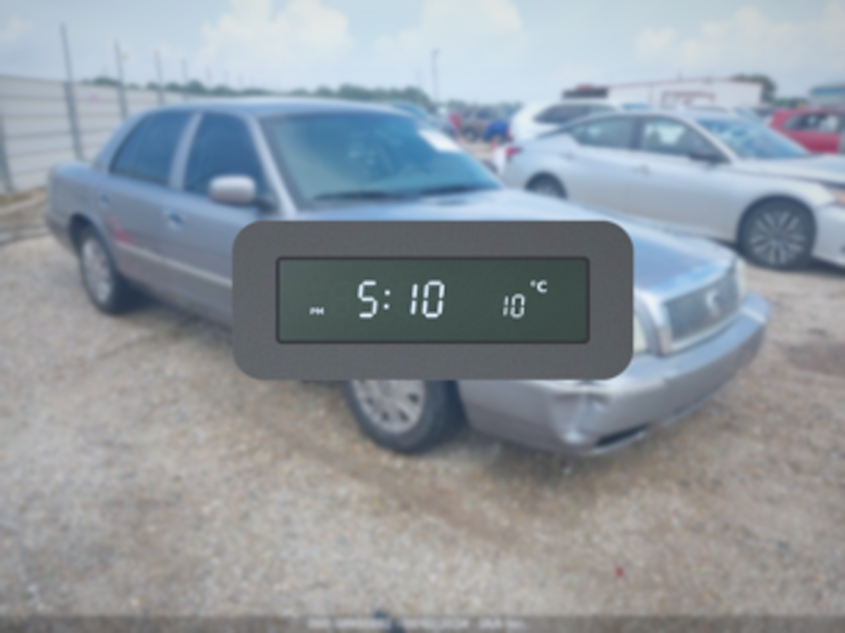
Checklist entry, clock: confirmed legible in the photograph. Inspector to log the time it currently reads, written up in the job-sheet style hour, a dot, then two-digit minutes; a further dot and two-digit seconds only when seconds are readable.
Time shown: 5.10
